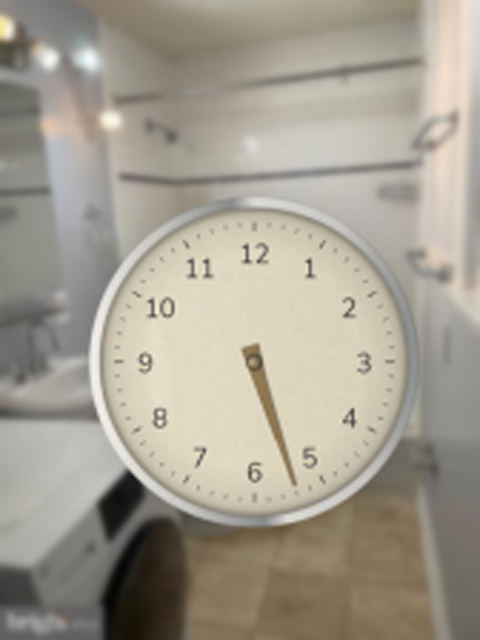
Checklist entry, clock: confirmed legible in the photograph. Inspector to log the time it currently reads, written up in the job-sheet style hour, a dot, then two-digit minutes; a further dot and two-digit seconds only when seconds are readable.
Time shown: 5.27
